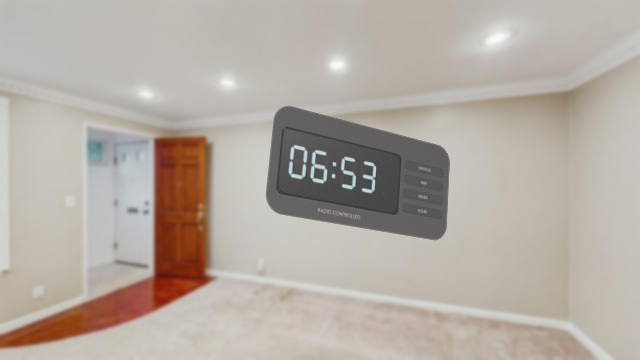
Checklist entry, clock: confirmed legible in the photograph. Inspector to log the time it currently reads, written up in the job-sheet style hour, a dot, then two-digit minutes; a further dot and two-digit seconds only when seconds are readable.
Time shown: 6.53
